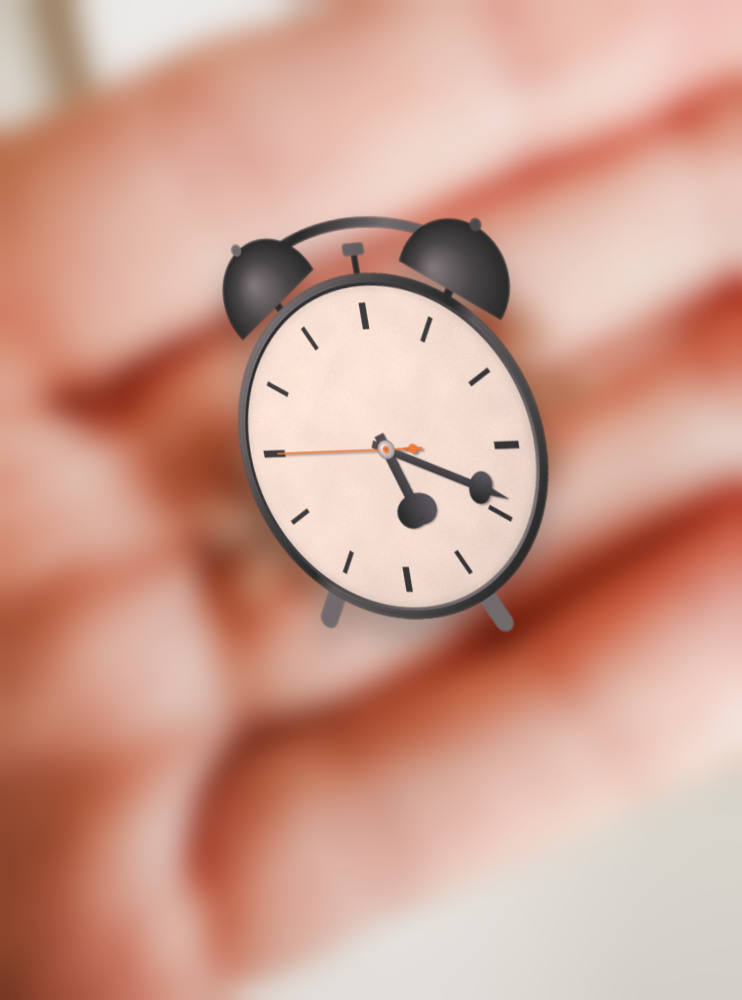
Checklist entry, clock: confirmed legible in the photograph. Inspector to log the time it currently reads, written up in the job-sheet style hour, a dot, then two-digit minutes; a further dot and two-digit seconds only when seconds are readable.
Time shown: 5.18.45
